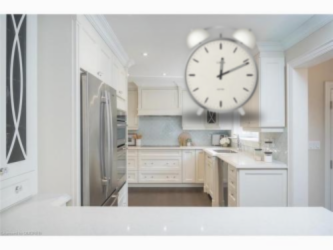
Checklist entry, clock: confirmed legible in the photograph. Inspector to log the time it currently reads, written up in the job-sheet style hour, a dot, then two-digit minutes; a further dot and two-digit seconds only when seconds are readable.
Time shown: 12.11
